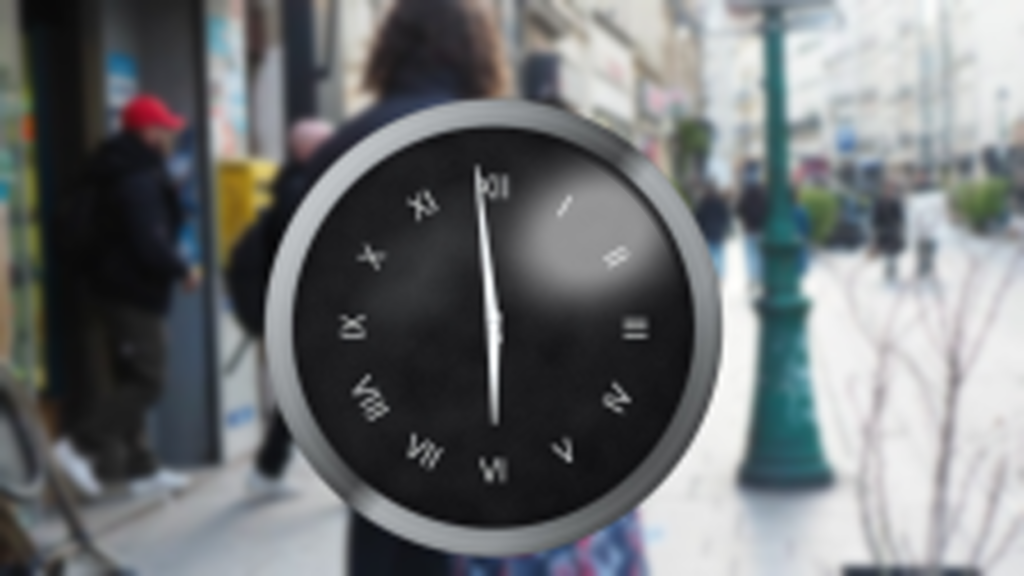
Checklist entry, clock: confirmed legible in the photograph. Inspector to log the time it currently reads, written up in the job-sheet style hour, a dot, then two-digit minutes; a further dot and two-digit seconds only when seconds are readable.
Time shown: 5.59
